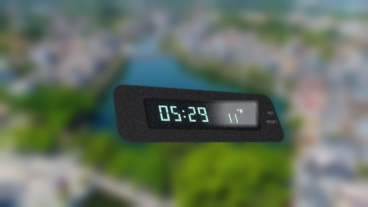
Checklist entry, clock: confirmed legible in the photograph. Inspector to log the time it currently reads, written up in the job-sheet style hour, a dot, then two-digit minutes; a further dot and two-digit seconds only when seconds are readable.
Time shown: 5.29
